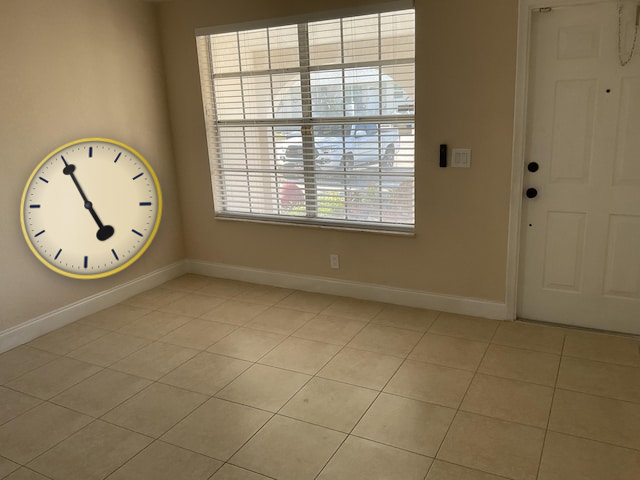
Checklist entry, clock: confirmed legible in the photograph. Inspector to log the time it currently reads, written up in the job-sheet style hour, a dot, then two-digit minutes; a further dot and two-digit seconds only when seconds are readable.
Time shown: 4.55
